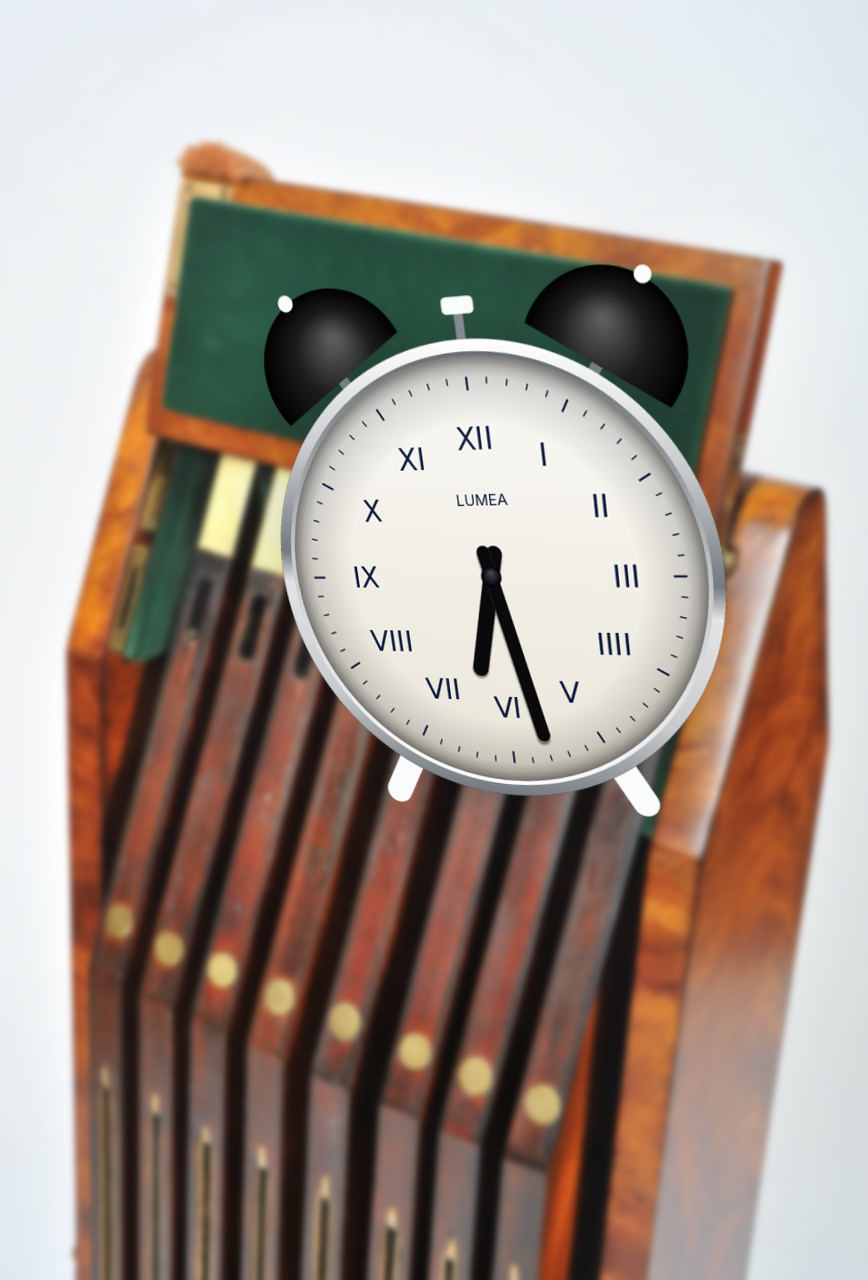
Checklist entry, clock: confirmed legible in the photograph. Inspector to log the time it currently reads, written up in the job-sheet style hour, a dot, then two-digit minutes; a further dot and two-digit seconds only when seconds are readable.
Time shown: 6.28
